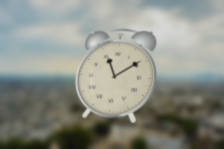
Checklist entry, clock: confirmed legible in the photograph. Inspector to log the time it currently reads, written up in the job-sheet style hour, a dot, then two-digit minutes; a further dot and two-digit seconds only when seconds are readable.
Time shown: 11.09
